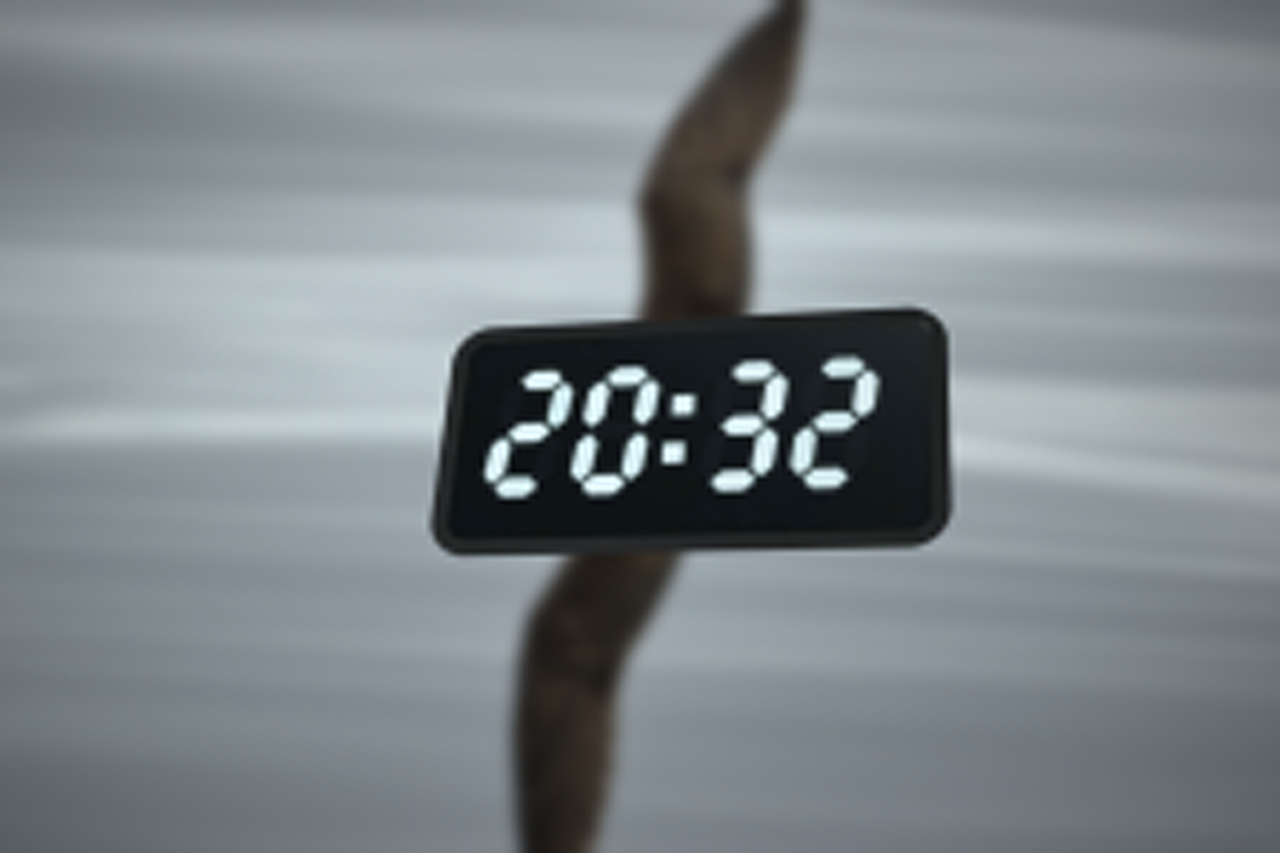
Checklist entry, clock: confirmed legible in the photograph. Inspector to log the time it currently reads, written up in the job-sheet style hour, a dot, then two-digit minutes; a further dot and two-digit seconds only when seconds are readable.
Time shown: 20.32
